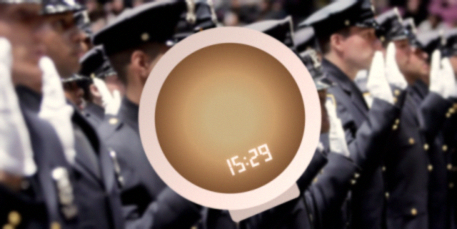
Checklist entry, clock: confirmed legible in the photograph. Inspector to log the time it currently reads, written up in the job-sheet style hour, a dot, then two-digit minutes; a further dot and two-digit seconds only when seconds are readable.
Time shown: 15.29
